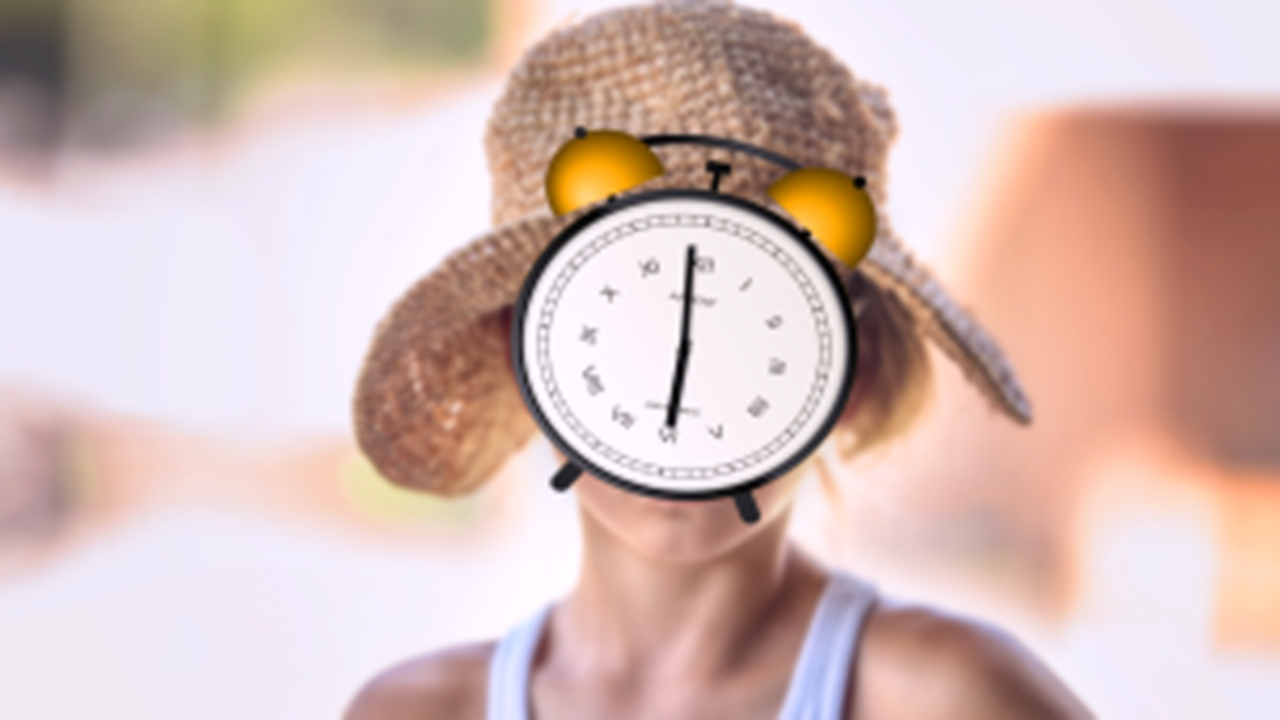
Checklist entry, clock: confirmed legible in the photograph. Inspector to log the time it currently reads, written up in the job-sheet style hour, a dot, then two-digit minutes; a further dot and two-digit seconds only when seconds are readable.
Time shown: 5.59
